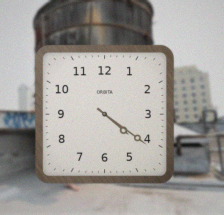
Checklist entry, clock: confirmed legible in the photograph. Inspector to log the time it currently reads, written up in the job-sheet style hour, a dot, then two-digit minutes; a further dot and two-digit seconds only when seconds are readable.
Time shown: 4.21
